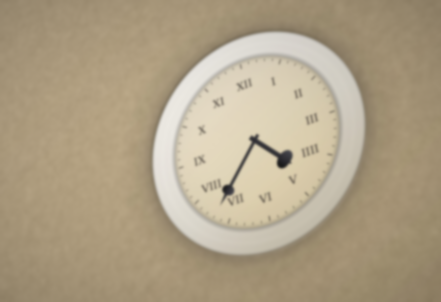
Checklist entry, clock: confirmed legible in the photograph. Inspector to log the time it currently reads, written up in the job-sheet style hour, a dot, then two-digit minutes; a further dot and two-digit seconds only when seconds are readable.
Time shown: 4.37
